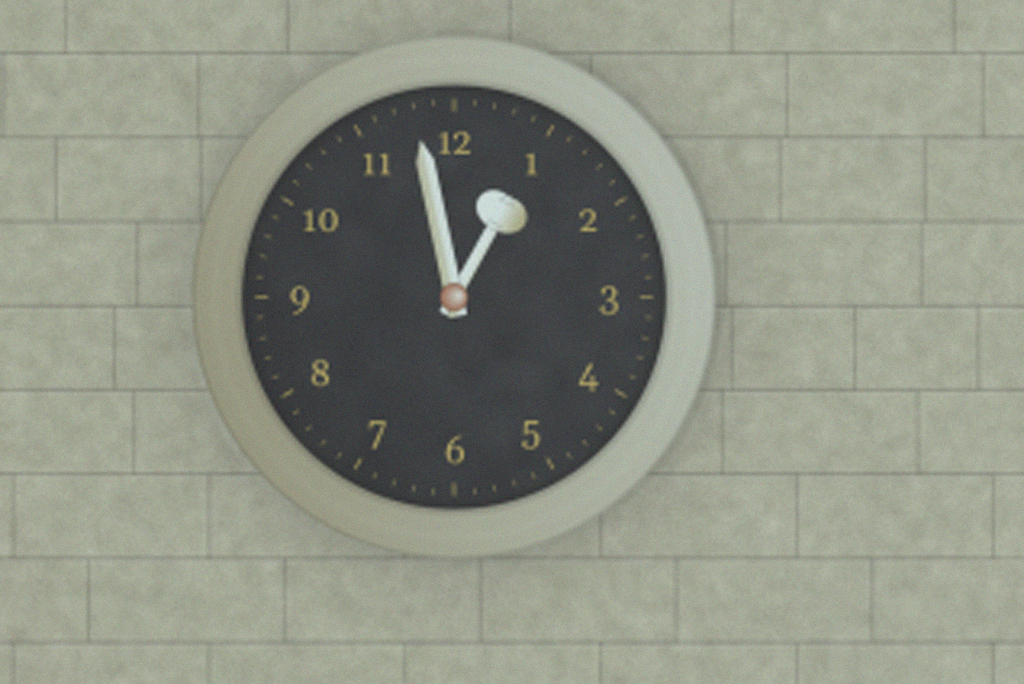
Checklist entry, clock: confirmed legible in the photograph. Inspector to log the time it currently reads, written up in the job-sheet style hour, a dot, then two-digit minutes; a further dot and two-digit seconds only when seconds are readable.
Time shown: 12.58
